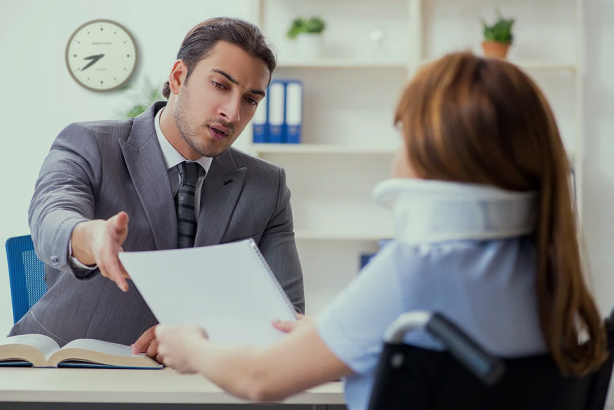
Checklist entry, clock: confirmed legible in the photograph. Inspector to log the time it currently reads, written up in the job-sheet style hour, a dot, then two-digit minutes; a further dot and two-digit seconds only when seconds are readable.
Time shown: 8.39
